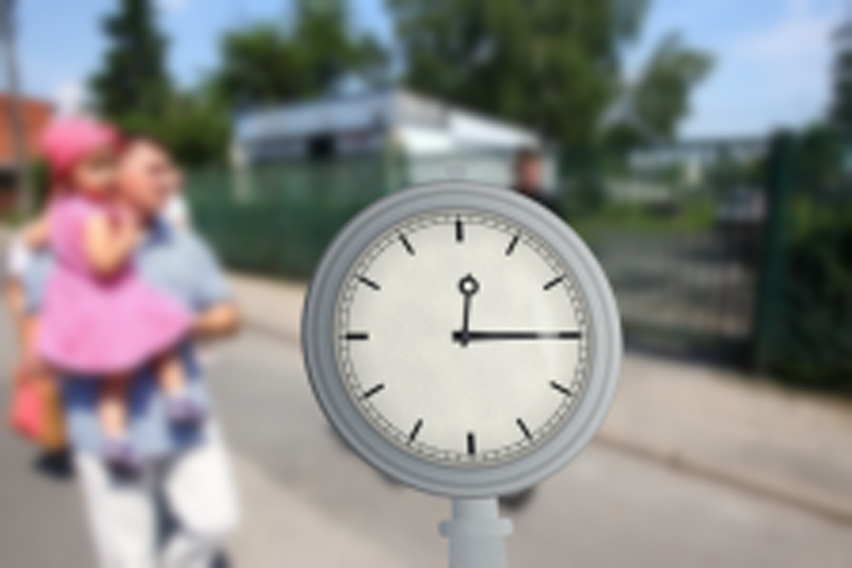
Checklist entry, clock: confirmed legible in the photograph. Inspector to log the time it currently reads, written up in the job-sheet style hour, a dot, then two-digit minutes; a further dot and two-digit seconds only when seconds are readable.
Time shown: 12.15
